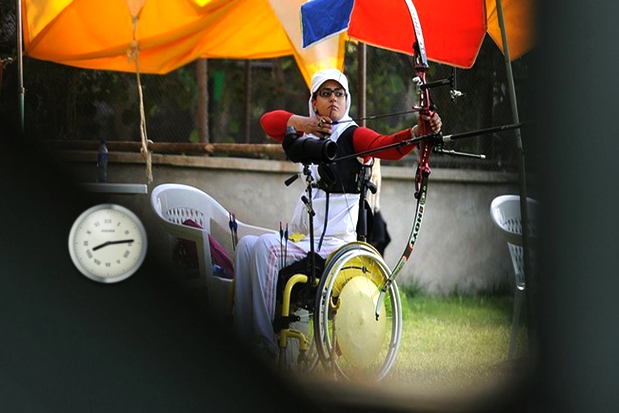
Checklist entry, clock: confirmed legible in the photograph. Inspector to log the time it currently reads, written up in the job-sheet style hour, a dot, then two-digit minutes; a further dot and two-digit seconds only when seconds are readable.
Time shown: 8.14
